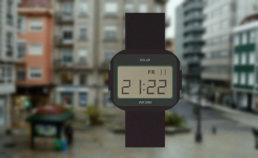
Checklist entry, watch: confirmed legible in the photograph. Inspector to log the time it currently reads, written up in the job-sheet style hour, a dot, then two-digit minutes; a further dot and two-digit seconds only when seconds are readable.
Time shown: 21.22
